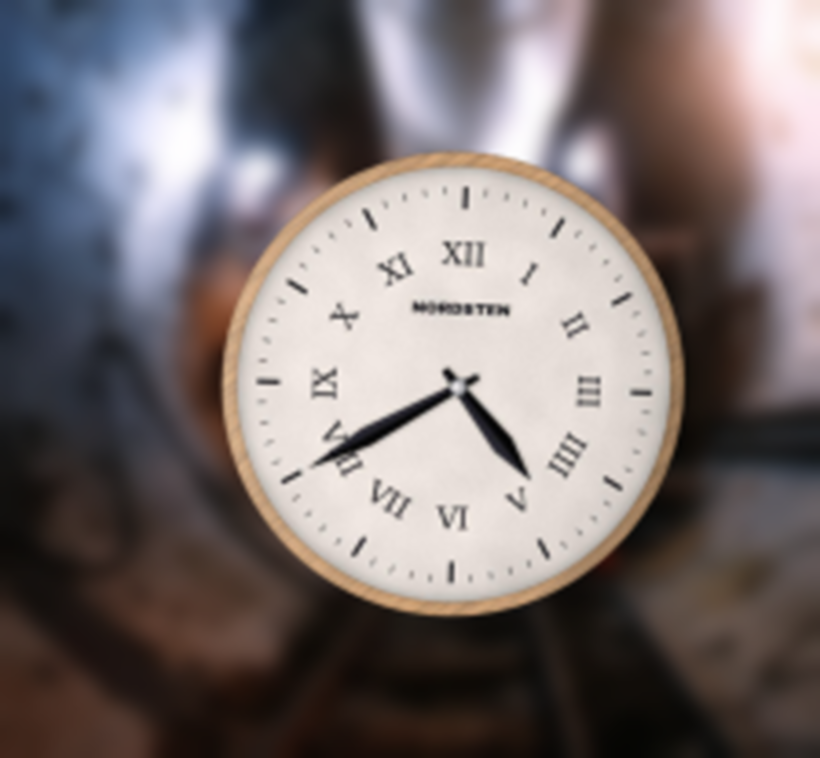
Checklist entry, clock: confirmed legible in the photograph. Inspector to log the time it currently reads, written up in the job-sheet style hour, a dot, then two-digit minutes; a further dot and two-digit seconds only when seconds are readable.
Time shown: 4.40
